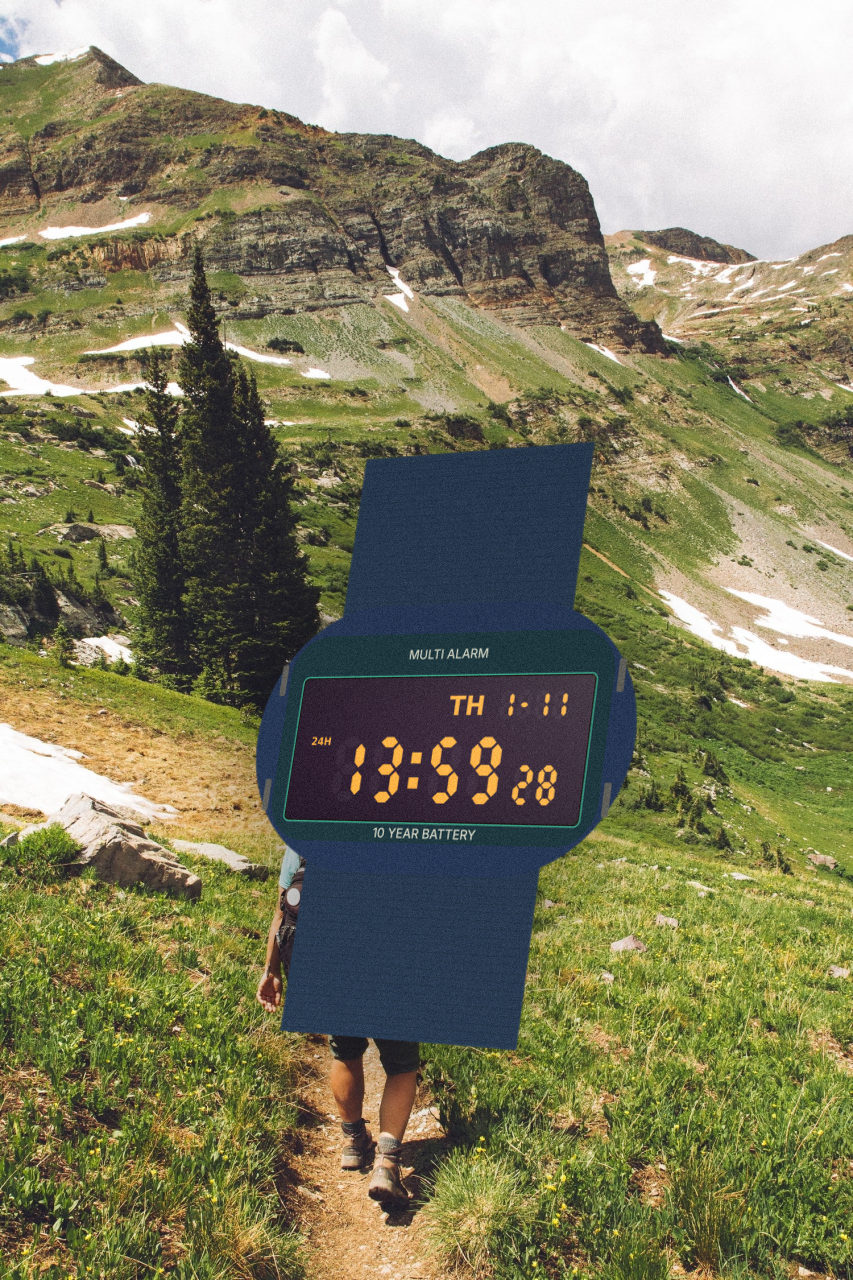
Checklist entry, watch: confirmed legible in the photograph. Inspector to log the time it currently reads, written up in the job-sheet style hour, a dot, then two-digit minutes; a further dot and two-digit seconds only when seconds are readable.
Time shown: 13.59.28
